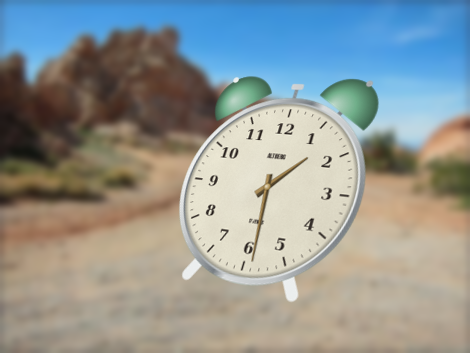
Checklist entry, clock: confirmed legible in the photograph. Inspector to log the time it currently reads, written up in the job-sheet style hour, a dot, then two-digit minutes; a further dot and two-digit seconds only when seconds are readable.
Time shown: 1.29
